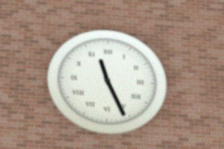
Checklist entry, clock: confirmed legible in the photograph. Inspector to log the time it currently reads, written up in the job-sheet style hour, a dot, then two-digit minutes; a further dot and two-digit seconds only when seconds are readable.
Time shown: 11.26
